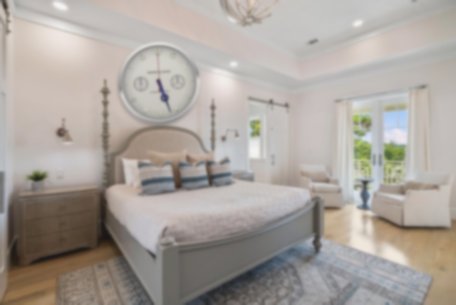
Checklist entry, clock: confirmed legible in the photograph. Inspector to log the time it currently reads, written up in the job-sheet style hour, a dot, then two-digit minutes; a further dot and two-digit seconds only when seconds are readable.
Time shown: 5.27
